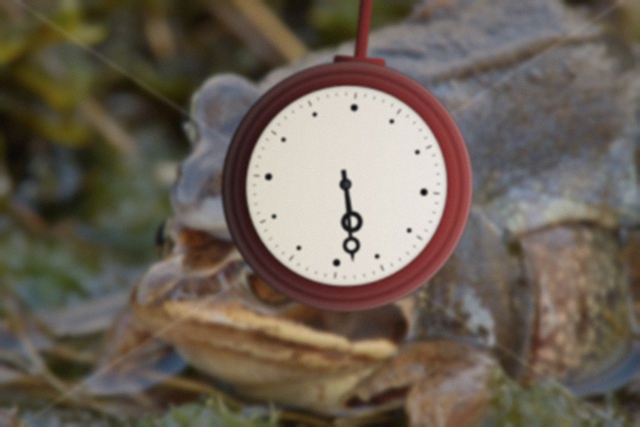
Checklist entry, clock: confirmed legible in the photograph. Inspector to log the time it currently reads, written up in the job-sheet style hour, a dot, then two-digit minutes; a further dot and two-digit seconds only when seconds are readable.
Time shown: 5.28
